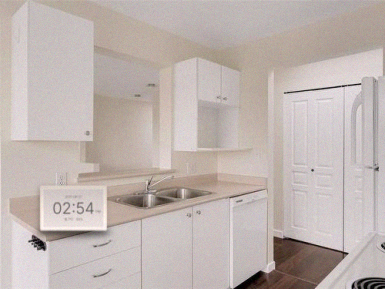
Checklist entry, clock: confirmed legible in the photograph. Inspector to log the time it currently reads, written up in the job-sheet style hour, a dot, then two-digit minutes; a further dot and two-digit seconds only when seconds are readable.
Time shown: 2.54
